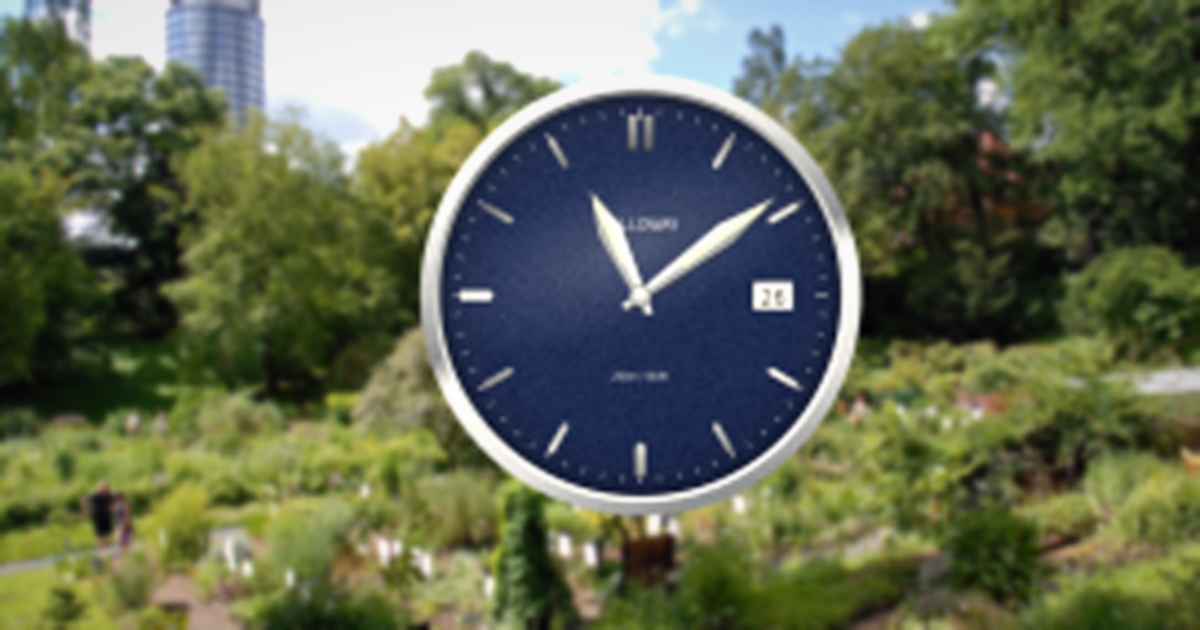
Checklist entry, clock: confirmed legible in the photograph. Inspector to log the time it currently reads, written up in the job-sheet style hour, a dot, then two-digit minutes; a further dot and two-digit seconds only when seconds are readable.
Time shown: 11.09
